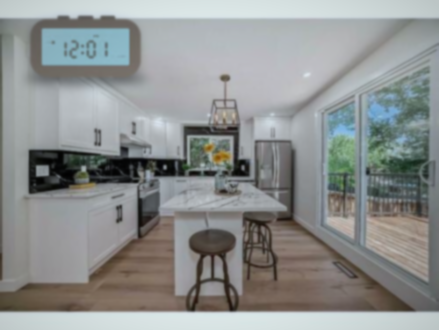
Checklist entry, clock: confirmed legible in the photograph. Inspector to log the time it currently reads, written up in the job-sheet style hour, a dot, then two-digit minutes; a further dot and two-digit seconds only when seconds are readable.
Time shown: 12.01
